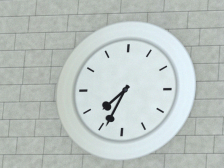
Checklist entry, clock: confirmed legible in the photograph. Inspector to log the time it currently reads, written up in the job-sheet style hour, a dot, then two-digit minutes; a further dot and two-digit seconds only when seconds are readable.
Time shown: 7.34
